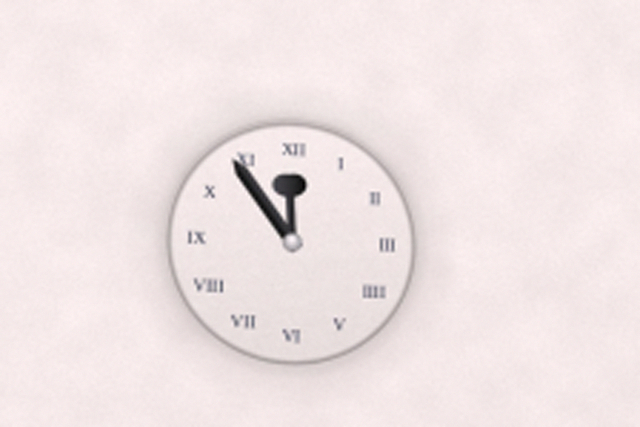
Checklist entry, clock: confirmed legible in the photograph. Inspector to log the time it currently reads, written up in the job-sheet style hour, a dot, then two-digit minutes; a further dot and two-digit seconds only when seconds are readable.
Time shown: 11.54
